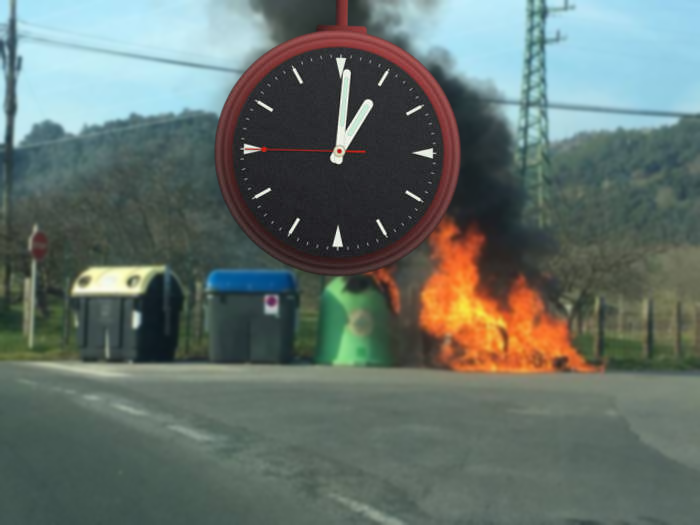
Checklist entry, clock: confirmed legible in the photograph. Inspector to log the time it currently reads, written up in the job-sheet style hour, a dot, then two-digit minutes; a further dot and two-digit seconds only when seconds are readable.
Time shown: 1.00.45
